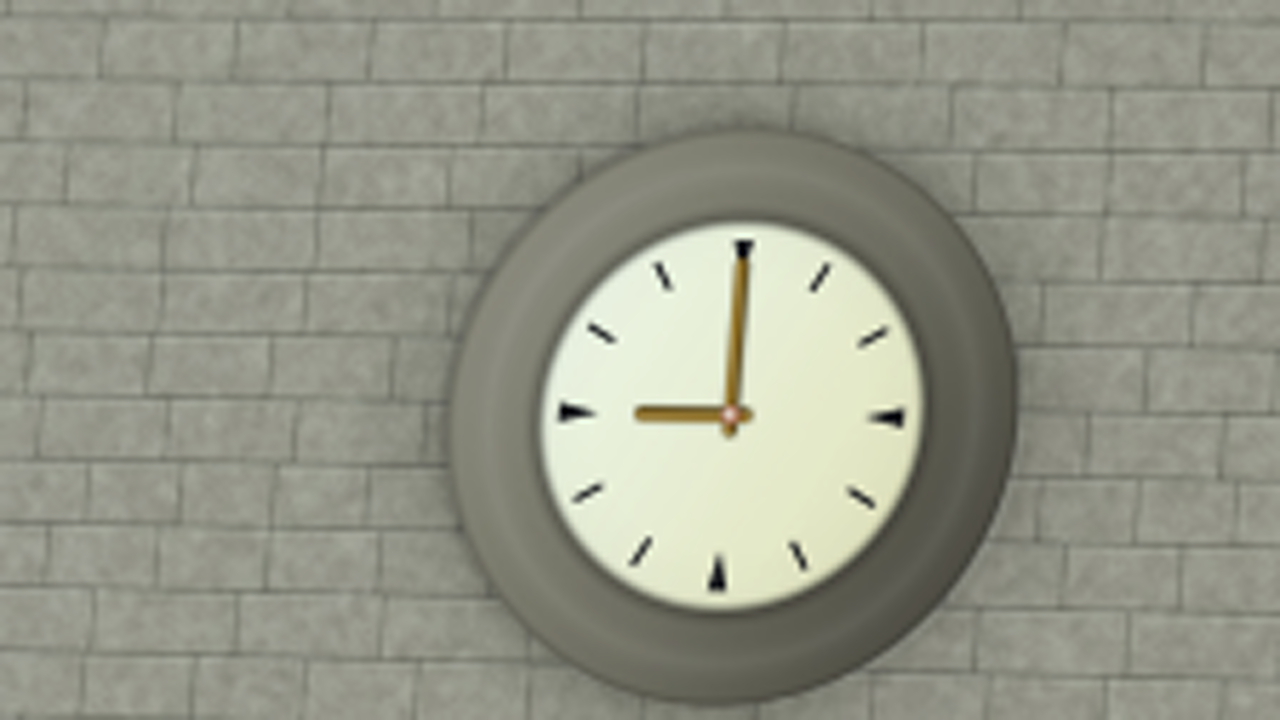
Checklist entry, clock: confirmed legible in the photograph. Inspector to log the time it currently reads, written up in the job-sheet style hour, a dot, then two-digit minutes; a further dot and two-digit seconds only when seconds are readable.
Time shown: 9.00
